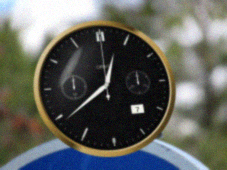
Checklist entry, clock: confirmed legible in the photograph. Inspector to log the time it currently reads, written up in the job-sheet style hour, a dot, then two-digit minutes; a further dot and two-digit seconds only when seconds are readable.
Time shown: 12.39
